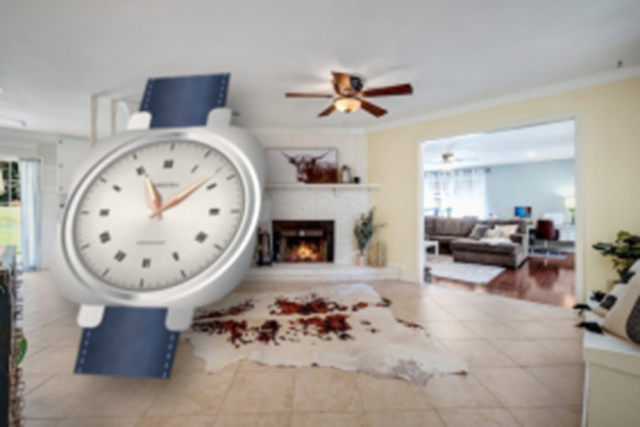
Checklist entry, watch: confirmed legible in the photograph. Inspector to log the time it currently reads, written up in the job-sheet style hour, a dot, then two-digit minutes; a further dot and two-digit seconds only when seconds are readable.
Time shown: 11.08
